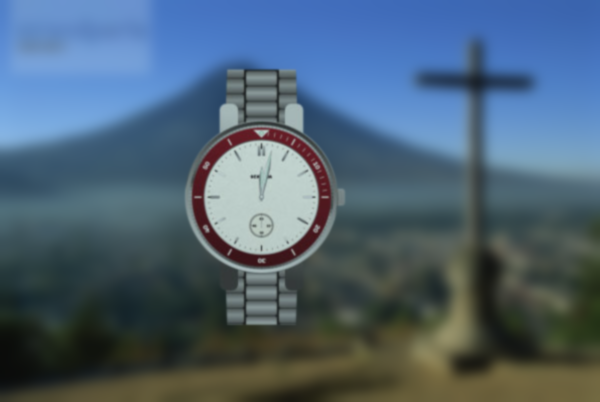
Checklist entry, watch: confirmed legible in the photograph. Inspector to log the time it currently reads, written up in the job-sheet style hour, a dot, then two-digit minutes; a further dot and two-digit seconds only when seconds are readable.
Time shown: 12.02
